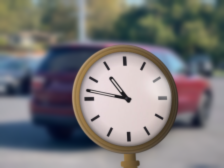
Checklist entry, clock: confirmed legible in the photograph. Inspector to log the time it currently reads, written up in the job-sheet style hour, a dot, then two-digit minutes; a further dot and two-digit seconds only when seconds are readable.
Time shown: 10.47
